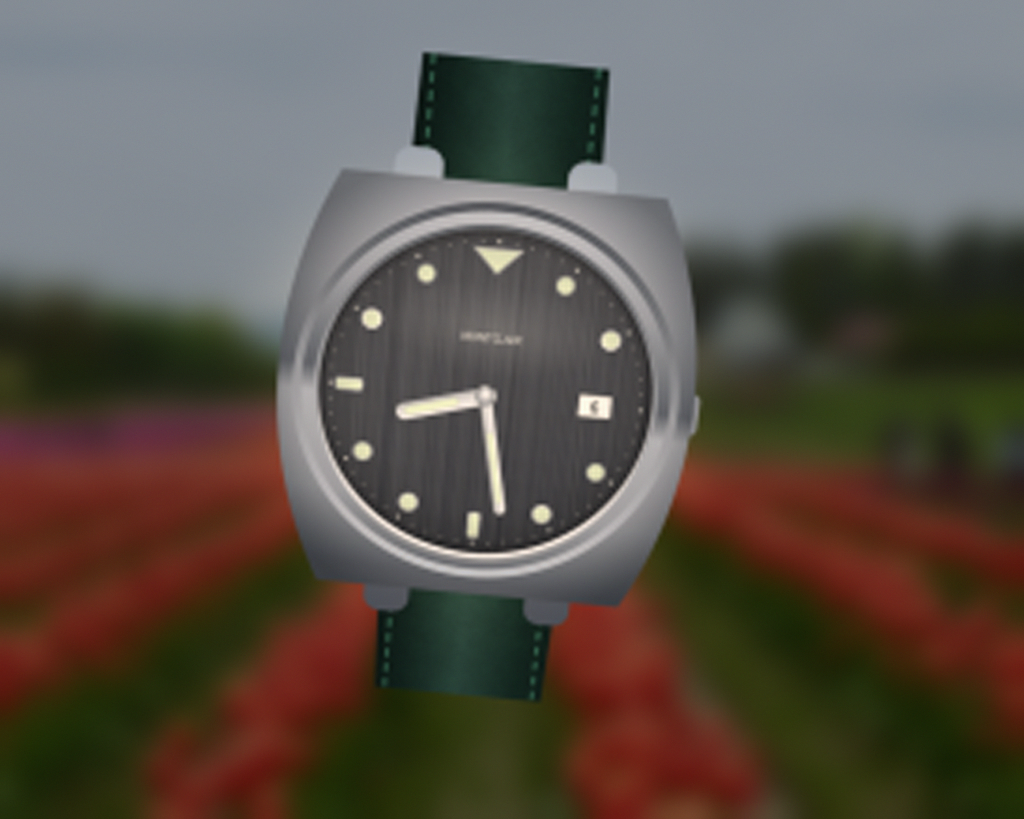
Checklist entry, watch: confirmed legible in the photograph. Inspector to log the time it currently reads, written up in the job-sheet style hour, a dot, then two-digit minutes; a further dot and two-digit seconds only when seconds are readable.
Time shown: 8.28
